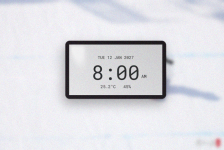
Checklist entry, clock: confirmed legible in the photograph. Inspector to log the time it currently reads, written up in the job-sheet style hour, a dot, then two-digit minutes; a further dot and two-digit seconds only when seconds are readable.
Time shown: 8.00
